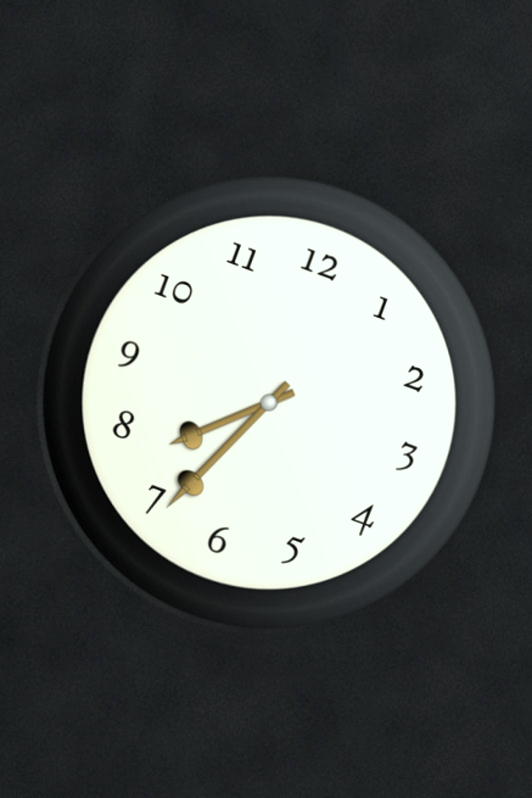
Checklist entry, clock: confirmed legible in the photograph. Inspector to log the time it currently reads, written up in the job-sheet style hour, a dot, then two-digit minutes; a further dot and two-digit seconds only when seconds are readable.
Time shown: 7.34
